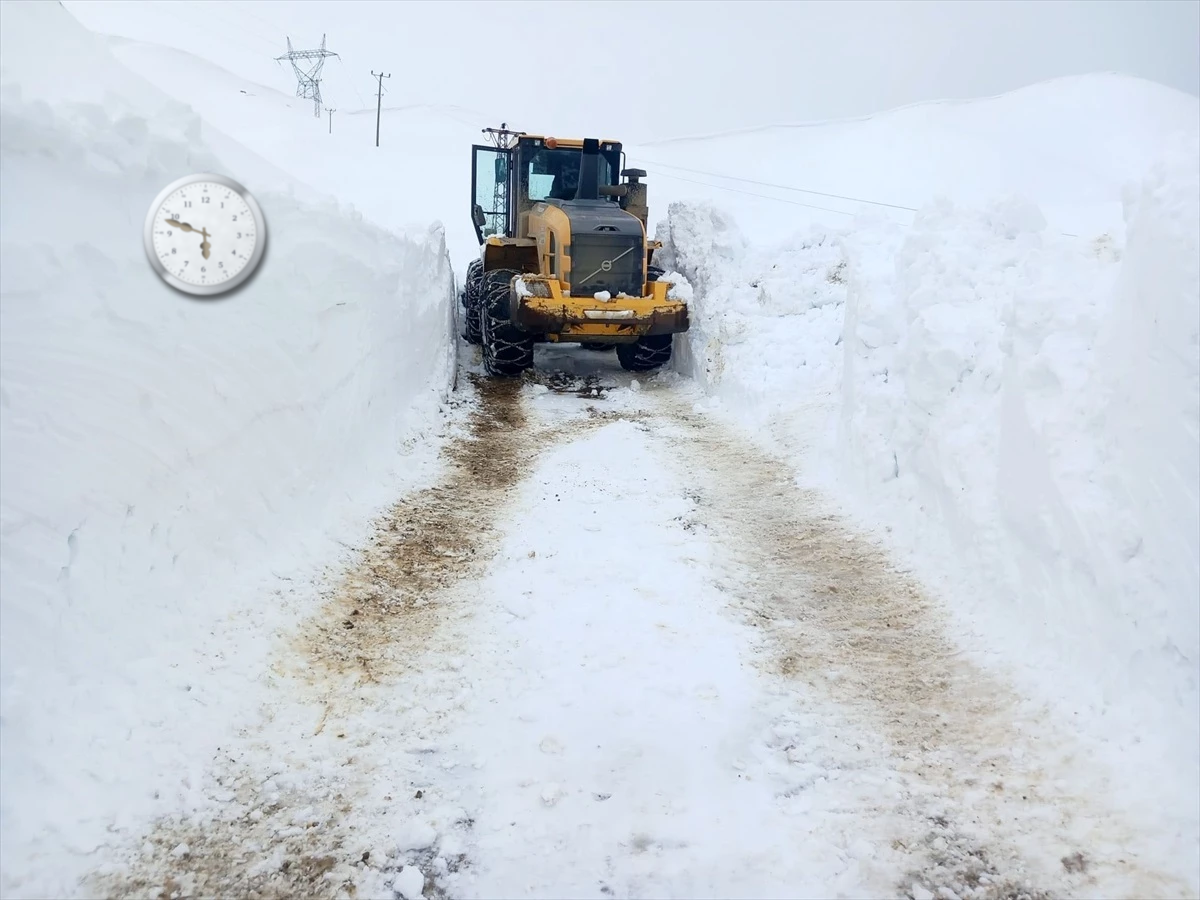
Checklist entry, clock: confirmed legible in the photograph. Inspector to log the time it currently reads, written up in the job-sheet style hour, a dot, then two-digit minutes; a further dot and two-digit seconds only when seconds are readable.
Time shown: 5.48
